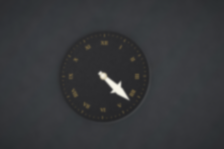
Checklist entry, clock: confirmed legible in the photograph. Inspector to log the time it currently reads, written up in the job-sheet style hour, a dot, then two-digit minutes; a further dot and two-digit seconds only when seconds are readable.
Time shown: 4.22
